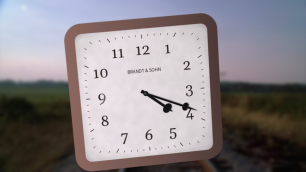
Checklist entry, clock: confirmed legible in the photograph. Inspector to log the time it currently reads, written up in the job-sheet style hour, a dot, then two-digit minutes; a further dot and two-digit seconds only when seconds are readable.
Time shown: 4.19
